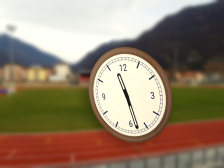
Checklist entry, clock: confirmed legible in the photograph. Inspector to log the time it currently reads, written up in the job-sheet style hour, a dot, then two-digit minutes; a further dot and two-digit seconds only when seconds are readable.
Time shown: 11.28
